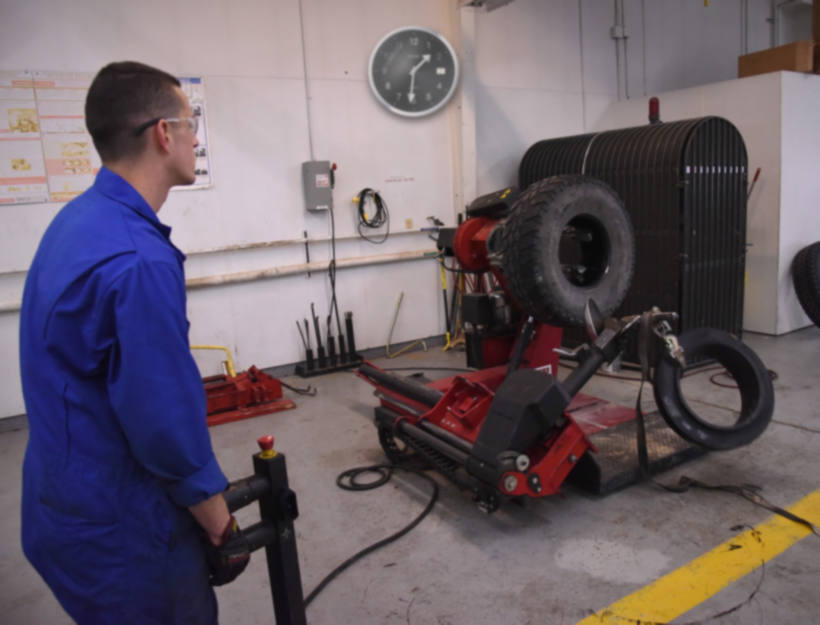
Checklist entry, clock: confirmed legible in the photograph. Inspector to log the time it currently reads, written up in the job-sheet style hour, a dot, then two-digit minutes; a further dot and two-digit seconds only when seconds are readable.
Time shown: 1.31
